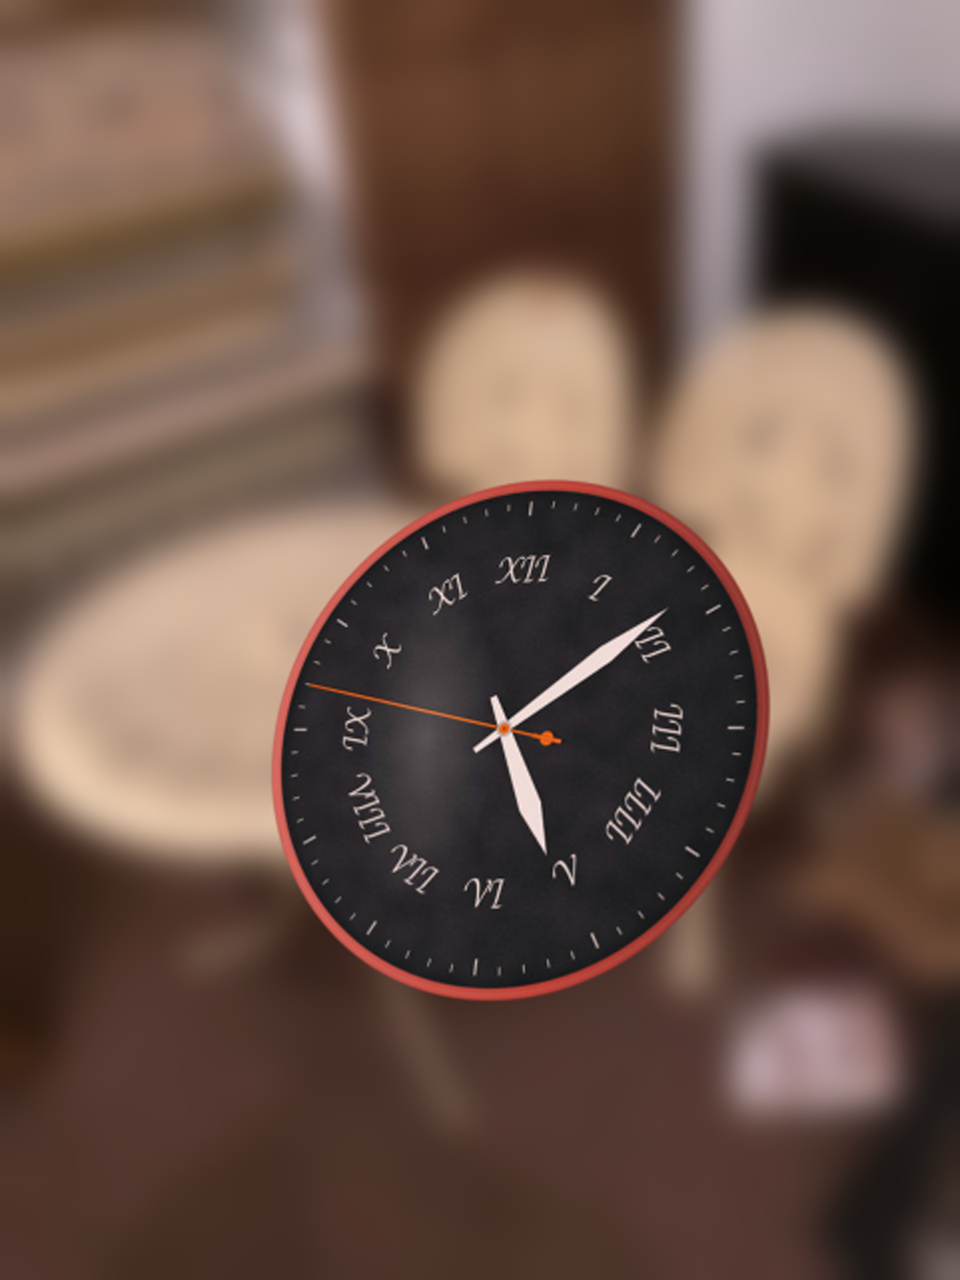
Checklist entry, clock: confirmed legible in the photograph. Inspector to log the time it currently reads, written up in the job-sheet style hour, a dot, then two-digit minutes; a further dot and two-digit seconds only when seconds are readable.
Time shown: 5.08.47
